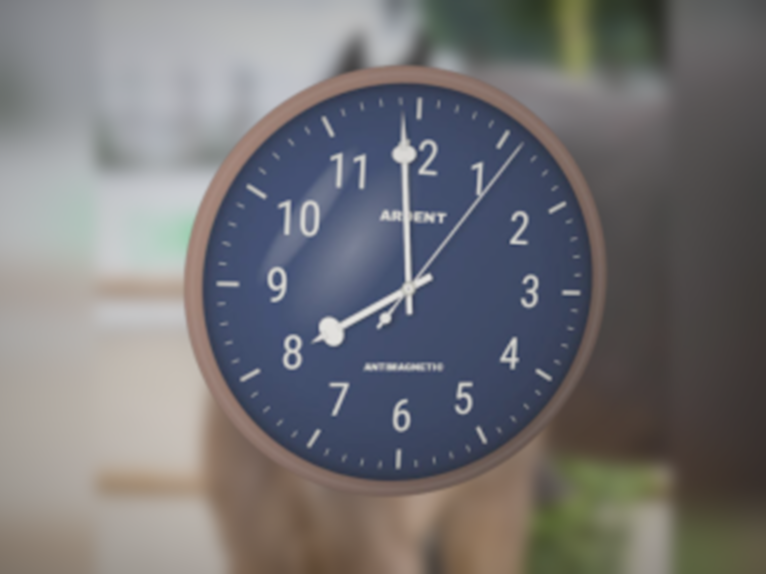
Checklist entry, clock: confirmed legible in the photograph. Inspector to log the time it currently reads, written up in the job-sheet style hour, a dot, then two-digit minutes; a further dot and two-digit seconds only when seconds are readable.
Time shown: 7.59.06
